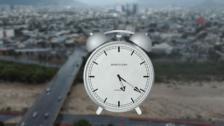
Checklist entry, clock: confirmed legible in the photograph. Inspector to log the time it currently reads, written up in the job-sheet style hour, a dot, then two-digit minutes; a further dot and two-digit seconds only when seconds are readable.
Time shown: 5.21
